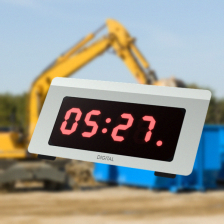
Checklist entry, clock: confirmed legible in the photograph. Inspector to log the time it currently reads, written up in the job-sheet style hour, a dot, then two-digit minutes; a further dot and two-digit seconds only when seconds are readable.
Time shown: 5.27
